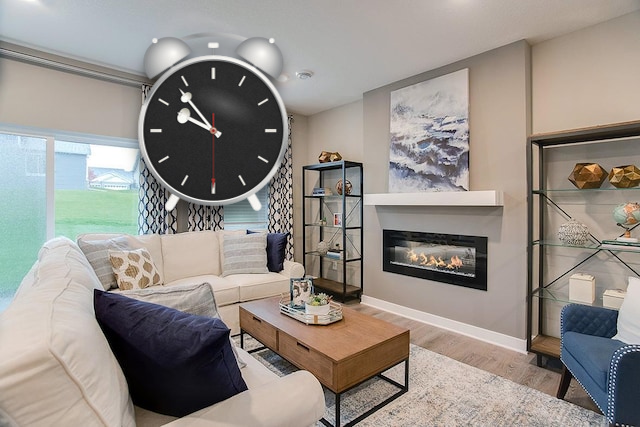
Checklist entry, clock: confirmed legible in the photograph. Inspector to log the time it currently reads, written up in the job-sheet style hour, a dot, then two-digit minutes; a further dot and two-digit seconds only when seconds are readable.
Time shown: 9.53.30
